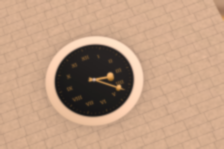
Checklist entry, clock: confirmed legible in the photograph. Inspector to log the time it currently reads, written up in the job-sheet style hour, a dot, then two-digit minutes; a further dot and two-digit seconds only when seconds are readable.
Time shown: 3.22
